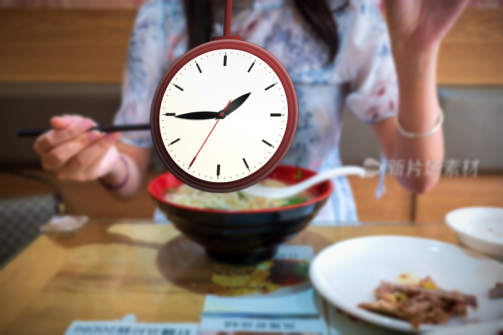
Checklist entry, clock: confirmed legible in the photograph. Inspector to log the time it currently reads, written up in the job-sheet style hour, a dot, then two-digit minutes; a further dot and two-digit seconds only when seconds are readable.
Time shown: 1.44.35
